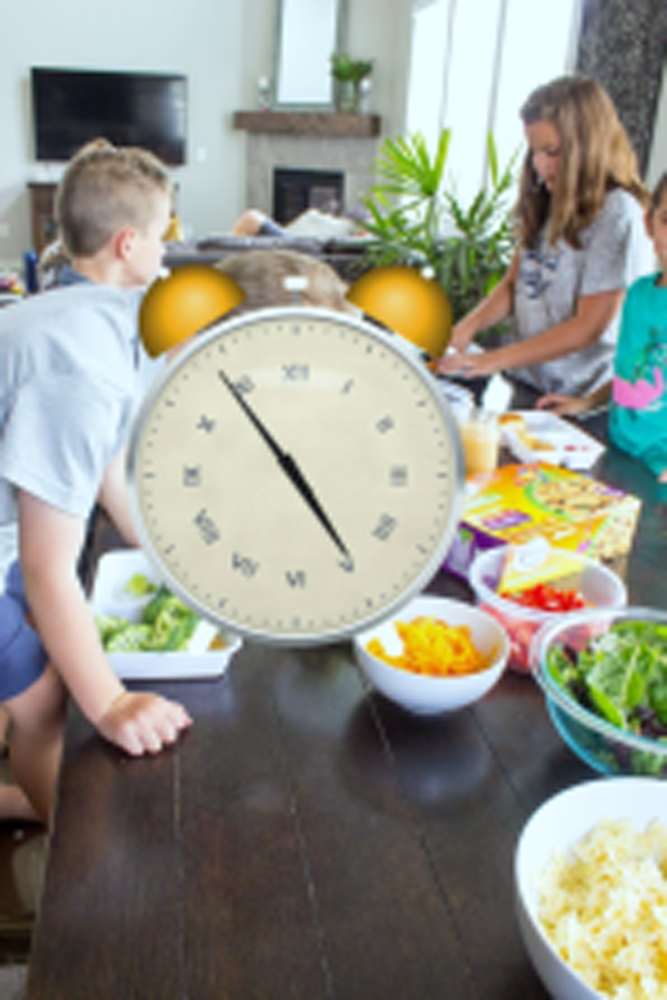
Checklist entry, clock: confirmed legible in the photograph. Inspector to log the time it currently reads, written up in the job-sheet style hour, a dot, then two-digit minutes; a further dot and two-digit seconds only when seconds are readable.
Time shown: 4.54
